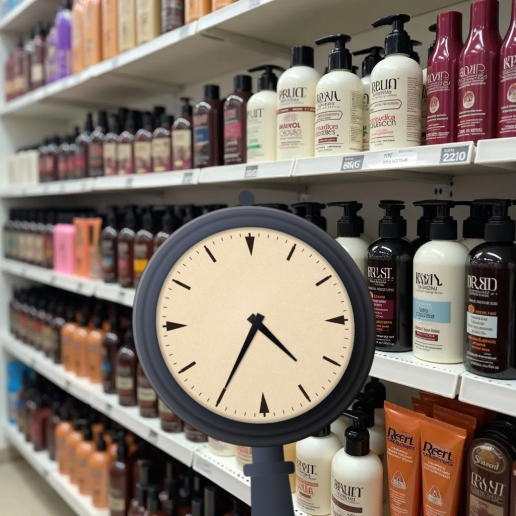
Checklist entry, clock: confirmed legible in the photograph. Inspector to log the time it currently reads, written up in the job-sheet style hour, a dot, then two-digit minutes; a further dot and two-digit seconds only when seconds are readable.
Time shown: 4.35
